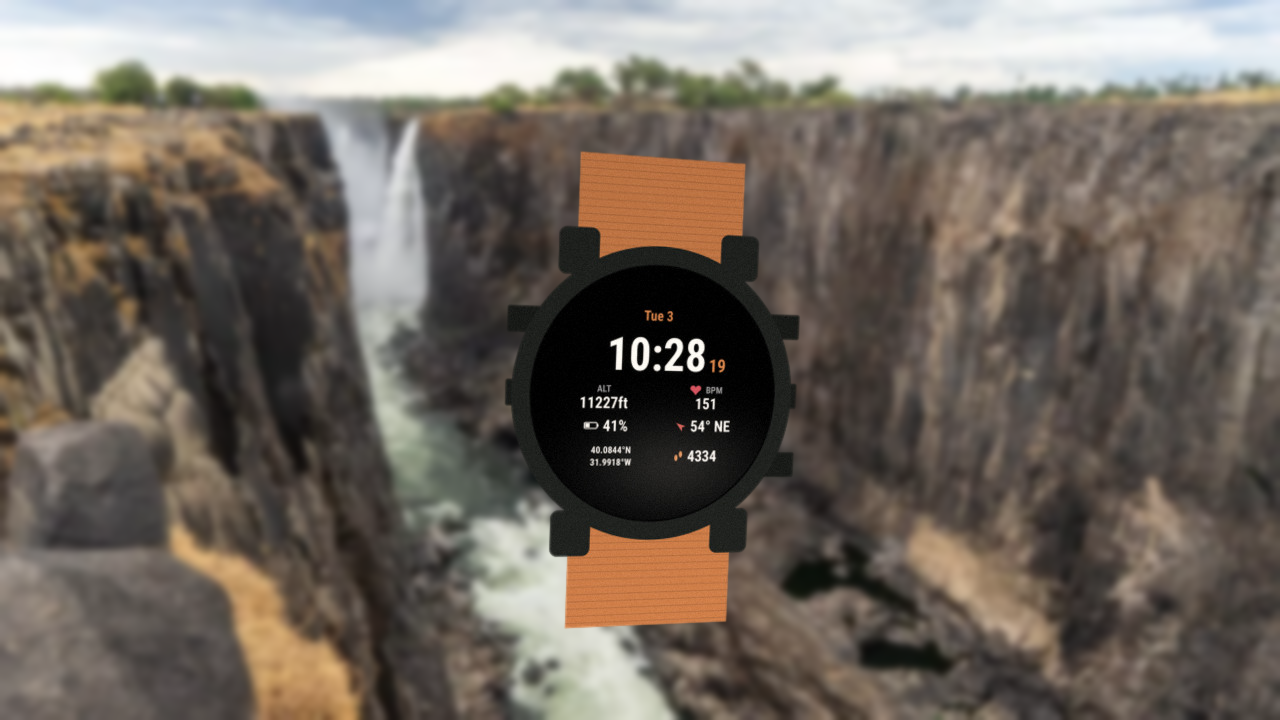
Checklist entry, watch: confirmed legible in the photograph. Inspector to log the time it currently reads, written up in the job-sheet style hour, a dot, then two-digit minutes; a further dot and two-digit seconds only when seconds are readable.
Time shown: 10.28.19
